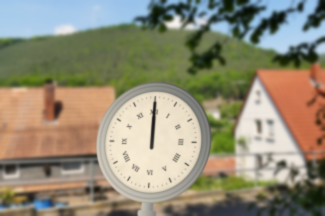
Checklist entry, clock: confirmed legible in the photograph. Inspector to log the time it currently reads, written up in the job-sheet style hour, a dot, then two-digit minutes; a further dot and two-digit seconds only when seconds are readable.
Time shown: 12.00
